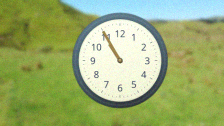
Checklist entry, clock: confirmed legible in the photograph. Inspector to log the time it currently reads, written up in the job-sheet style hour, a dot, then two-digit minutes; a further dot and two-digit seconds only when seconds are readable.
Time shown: 10.55
